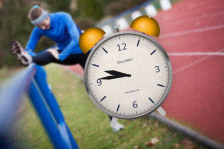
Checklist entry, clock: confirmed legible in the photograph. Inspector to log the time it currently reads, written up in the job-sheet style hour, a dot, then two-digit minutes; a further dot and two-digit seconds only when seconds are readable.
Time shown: 9.46
